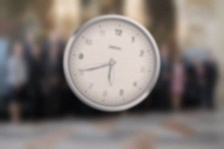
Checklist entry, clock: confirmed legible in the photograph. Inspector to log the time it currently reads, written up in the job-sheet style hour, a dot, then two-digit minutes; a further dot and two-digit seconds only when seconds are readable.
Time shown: 5.41
